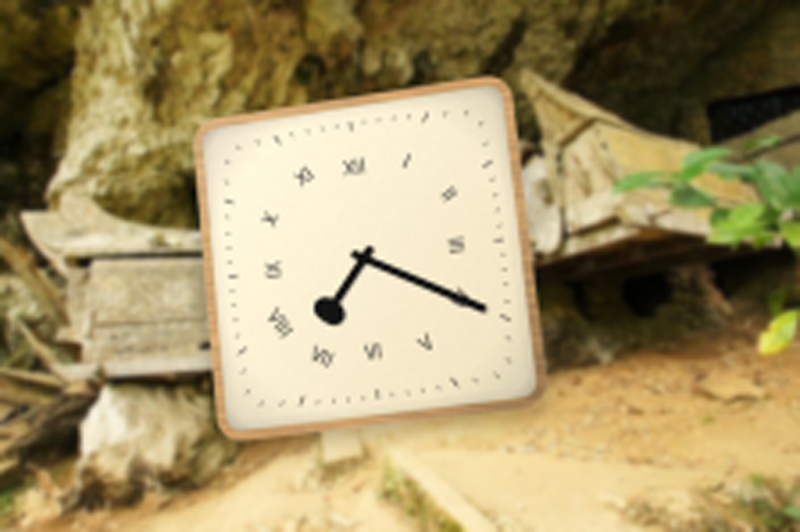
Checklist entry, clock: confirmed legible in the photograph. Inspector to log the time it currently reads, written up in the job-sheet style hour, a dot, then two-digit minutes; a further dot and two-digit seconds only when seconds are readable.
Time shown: 7.20
